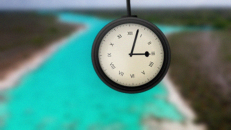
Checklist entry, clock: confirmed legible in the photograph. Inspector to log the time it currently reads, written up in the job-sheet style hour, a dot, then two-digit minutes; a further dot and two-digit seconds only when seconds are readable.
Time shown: 3.03
